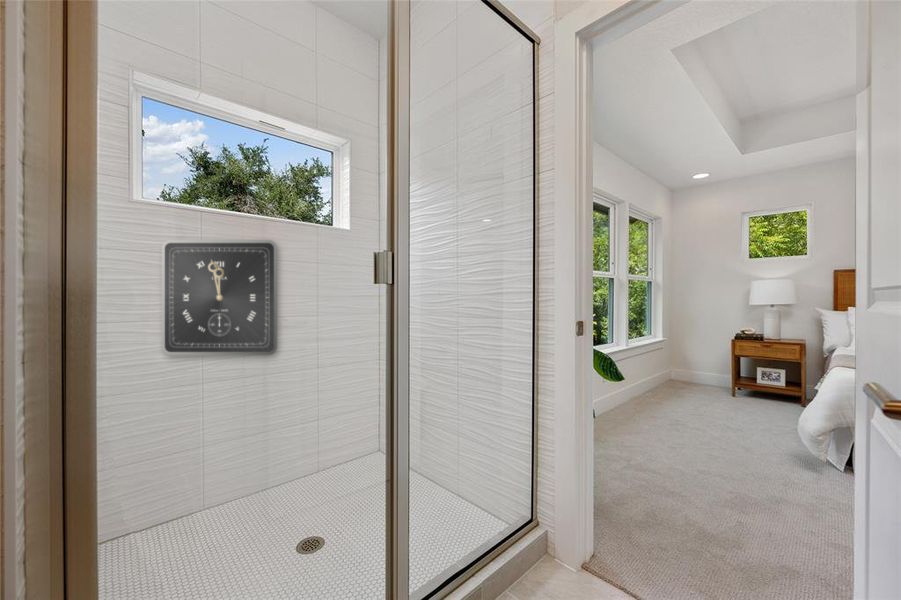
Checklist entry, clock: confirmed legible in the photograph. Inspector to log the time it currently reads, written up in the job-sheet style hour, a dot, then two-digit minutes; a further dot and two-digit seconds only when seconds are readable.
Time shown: 11.58
